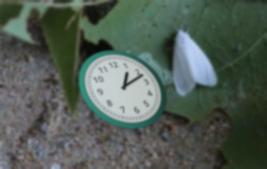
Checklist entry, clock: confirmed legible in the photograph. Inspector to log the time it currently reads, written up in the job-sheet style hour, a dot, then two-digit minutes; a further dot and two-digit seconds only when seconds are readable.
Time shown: 1.12
